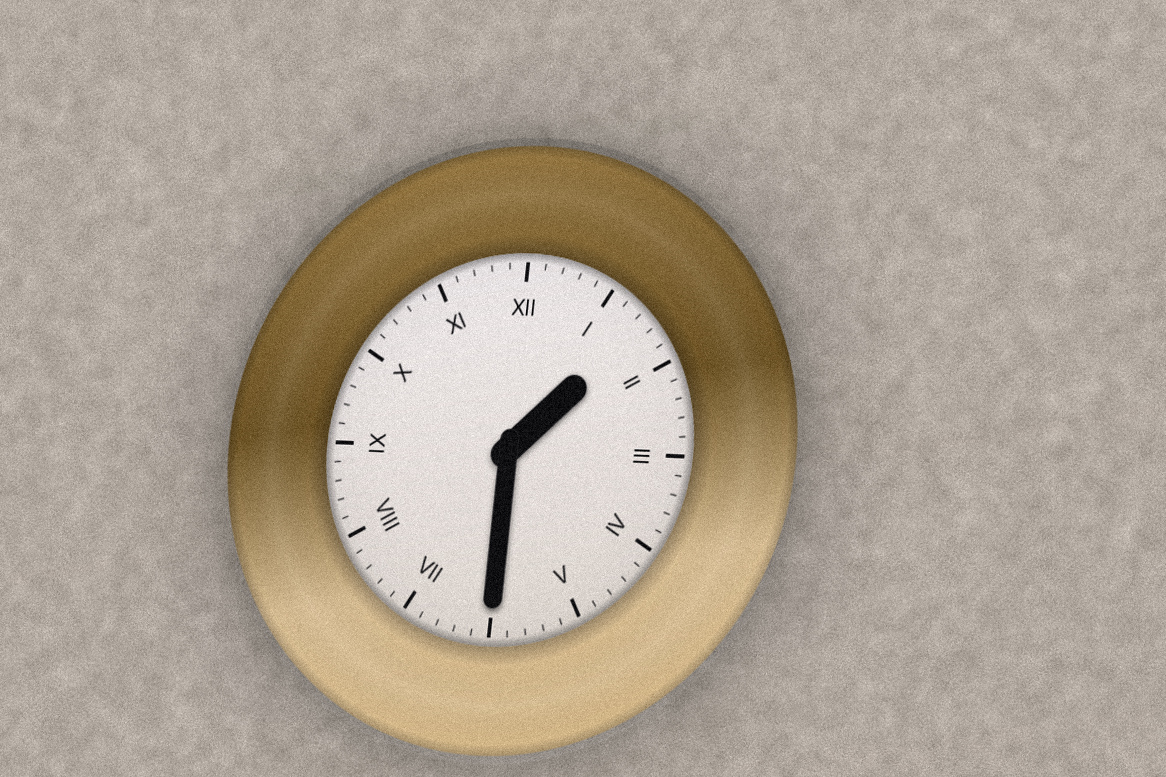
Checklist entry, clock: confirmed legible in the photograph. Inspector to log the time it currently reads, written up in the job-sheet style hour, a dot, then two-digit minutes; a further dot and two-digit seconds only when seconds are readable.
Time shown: 1.30
